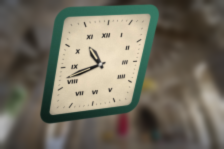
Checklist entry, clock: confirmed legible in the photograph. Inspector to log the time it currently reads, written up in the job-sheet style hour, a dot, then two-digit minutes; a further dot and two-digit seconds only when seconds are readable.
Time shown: 10.42
